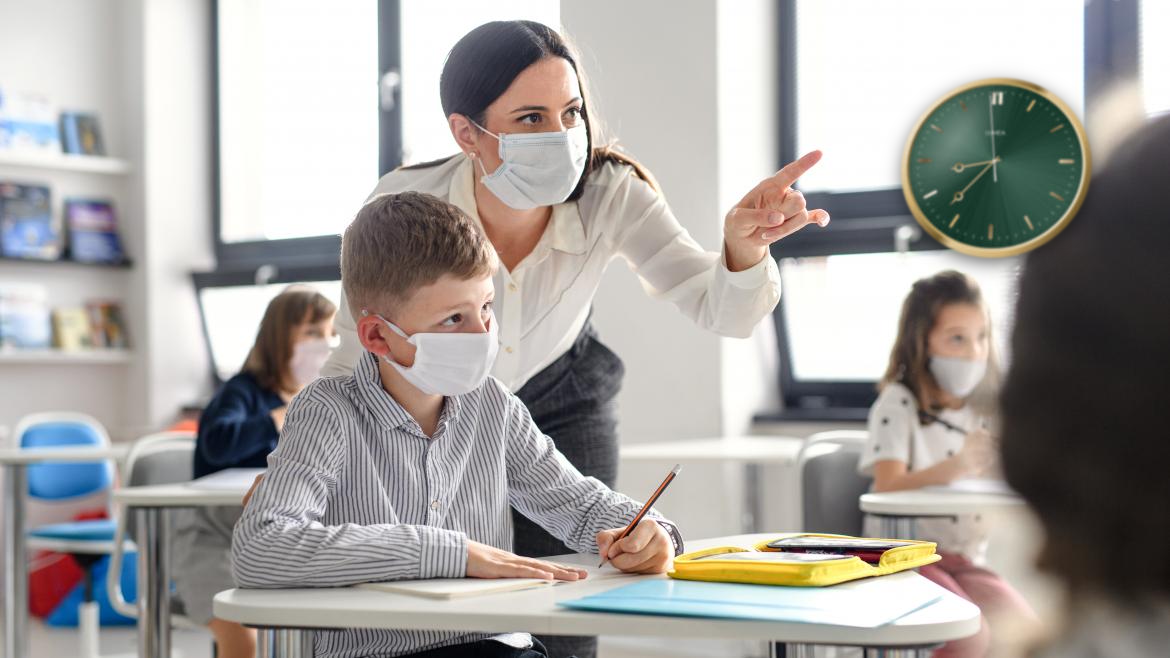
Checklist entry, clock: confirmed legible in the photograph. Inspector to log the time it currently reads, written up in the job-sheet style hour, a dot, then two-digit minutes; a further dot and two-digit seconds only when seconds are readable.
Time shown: 8.36.59
